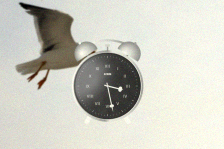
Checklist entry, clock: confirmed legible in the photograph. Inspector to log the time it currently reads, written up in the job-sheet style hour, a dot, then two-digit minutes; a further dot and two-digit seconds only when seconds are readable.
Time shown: 3.28
